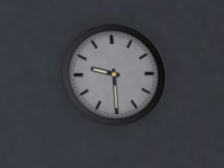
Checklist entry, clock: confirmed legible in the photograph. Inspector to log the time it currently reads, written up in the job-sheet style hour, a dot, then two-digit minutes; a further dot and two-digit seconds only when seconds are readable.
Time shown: 9.30
